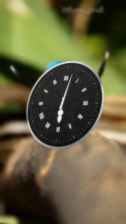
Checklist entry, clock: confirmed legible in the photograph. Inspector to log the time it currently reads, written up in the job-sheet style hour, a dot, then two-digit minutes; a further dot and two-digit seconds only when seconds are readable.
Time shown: 6.02
